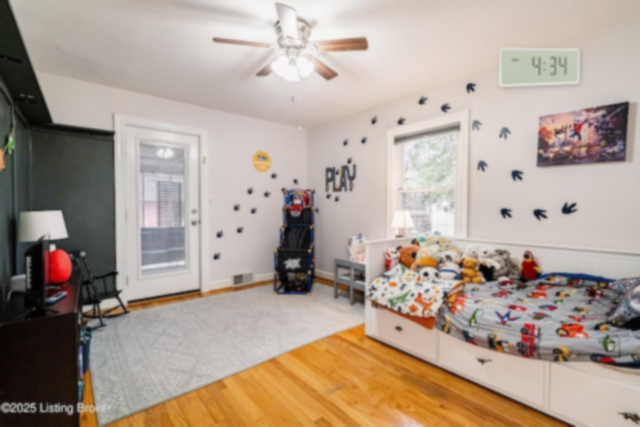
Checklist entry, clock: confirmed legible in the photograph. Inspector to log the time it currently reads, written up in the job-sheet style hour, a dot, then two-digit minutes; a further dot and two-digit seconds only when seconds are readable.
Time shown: 4.34
